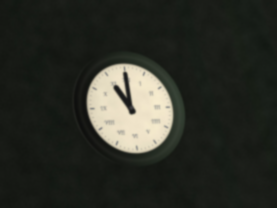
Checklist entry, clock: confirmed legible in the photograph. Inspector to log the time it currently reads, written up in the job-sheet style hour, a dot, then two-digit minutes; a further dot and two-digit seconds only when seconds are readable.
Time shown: 11.00
